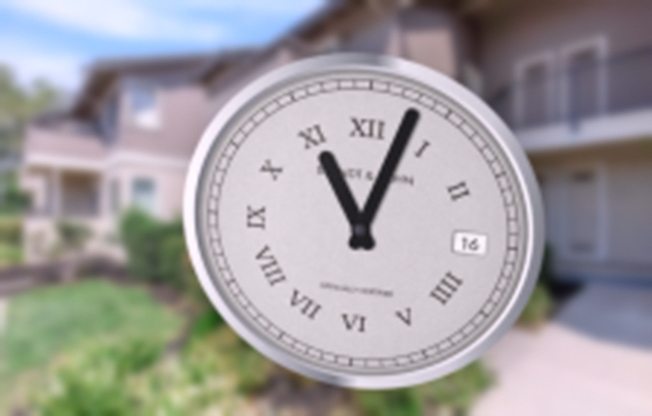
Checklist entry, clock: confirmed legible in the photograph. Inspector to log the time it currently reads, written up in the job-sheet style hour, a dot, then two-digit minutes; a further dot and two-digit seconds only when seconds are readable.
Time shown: 11.03
